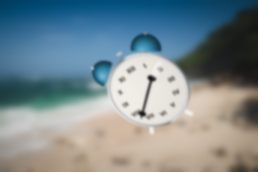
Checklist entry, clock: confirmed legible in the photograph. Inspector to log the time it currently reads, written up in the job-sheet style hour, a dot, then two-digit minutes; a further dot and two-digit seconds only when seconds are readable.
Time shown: 1.38
